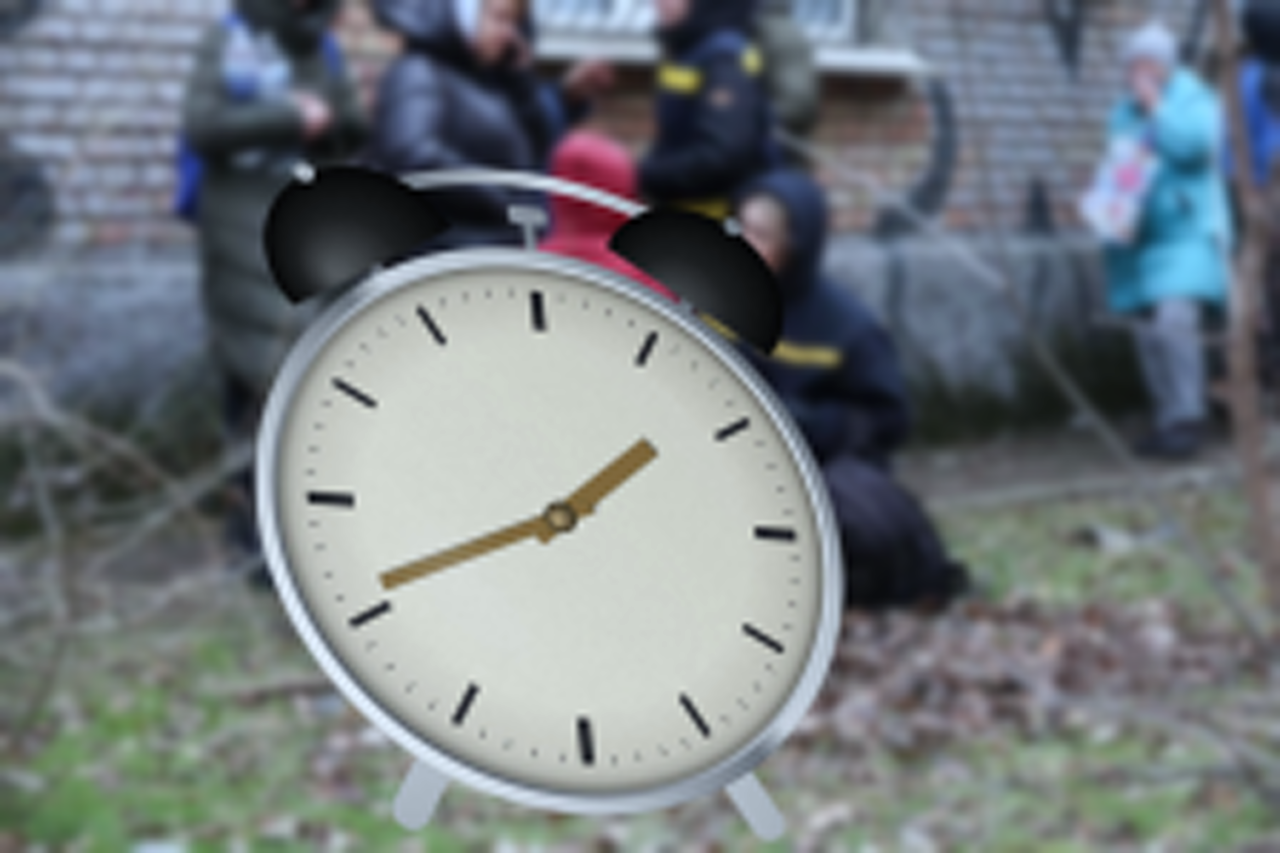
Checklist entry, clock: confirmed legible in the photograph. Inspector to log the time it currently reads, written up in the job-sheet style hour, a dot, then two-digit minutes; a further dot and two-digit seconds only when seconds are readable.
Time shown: 1.41
